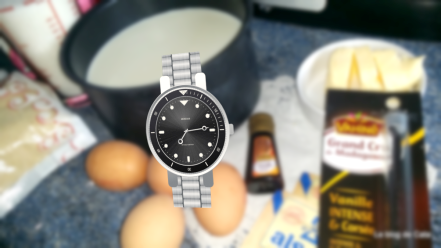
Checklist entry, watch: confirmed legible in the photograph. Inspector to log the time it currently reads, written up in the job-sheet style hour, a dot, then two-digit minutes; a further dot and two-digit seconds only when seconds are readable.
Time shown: 7.14
